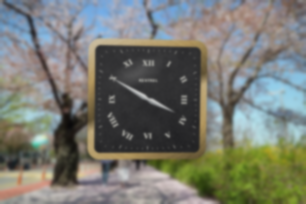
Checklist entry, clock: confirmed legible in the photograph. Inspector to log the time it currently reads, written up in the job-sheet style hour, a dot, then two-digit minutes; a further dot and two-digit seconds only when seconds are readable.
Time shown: 3.50
